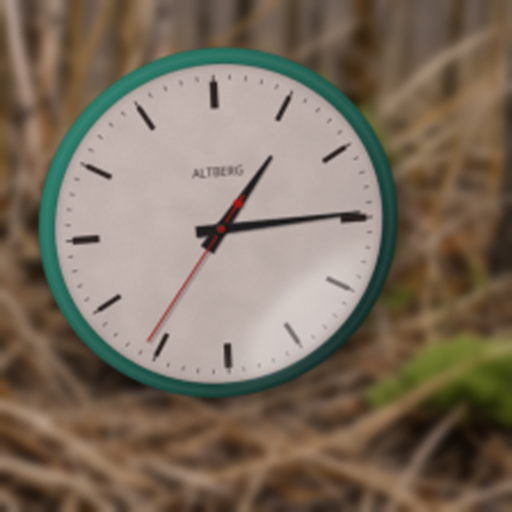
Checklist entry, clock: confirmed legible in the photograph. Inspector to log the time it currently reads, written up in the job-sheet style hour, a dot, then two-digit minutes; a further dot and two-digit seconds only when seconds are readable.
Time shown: 1.14.36
